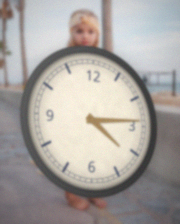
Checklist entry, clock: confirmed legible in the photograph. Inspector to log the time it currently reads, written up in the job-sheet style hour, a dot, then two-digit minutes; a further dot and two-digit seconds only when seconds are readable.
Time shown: 4.14
